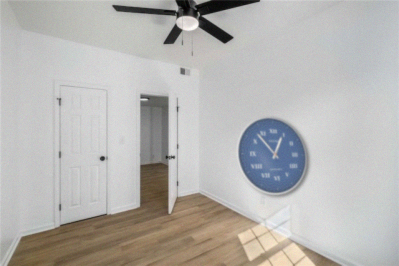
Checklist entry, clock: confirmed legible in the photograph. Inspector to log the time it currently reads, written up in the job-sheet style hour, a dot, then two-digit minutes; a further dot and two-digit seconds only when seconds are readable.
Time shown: 12.53
